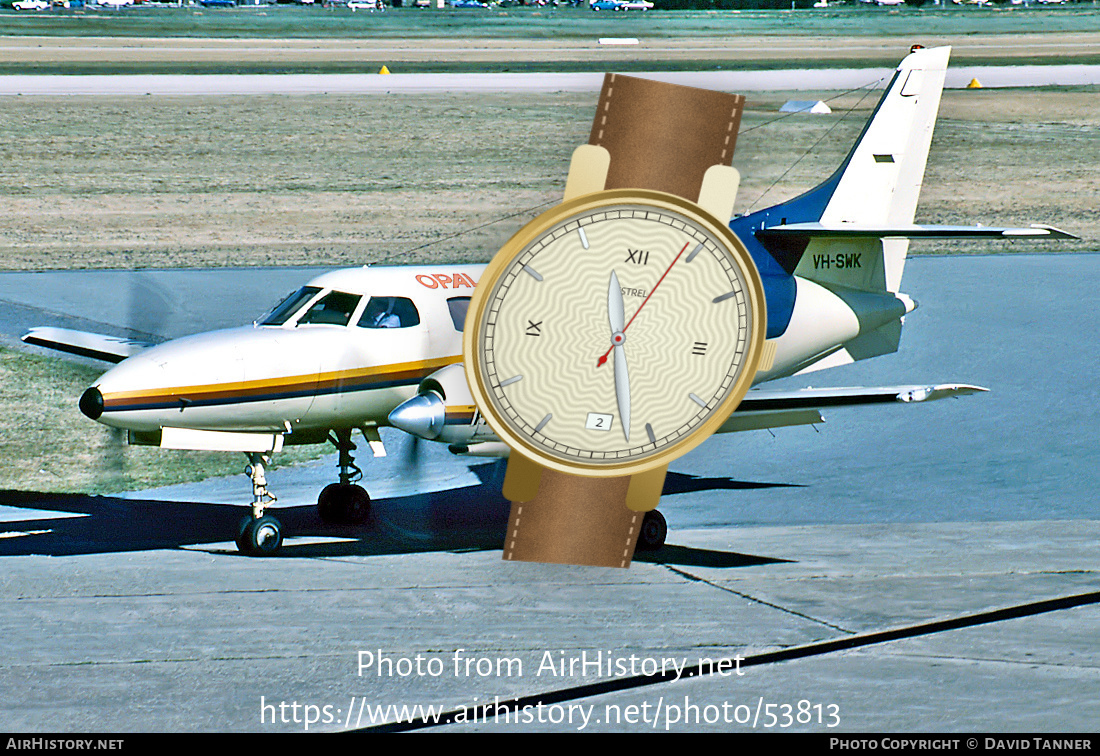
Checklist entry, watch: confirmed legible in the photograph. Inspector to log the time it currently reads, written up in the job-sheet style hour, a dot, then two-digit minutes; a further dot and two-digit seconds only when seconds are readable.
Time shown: 11.27.04
